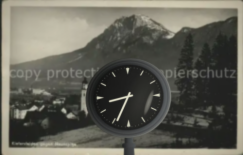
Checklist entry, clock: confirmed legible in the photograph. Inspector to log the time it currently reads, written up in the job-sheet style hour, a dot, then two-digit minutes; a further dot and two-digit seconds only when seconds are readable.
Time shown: 8.34
